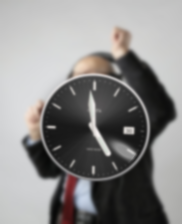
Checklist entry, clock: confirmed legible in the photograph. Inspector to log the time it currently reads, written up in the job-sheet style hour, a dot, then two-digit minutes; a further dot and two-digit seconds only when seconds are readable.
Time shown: 4.59
